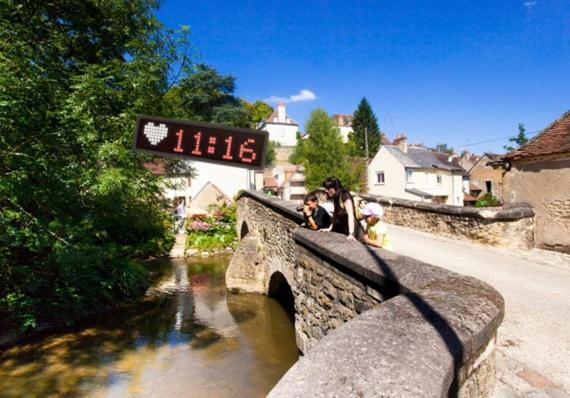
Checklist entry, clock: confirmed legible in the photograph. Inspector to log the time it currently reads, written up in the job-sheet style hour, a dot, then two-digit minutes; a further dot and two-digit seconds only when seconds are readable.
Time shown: 11.16
